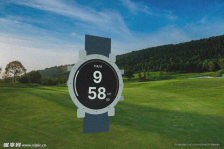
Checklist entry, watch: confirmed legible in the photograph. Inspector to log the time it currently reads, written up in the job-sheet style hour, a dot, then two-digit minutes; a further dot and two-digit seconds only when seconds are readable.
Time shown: 9.58
